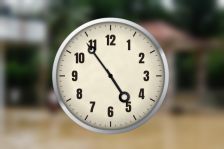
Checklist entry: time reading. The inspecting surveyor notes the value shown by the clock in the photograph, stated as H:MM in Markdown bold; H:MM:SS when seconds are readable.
**4:54**
